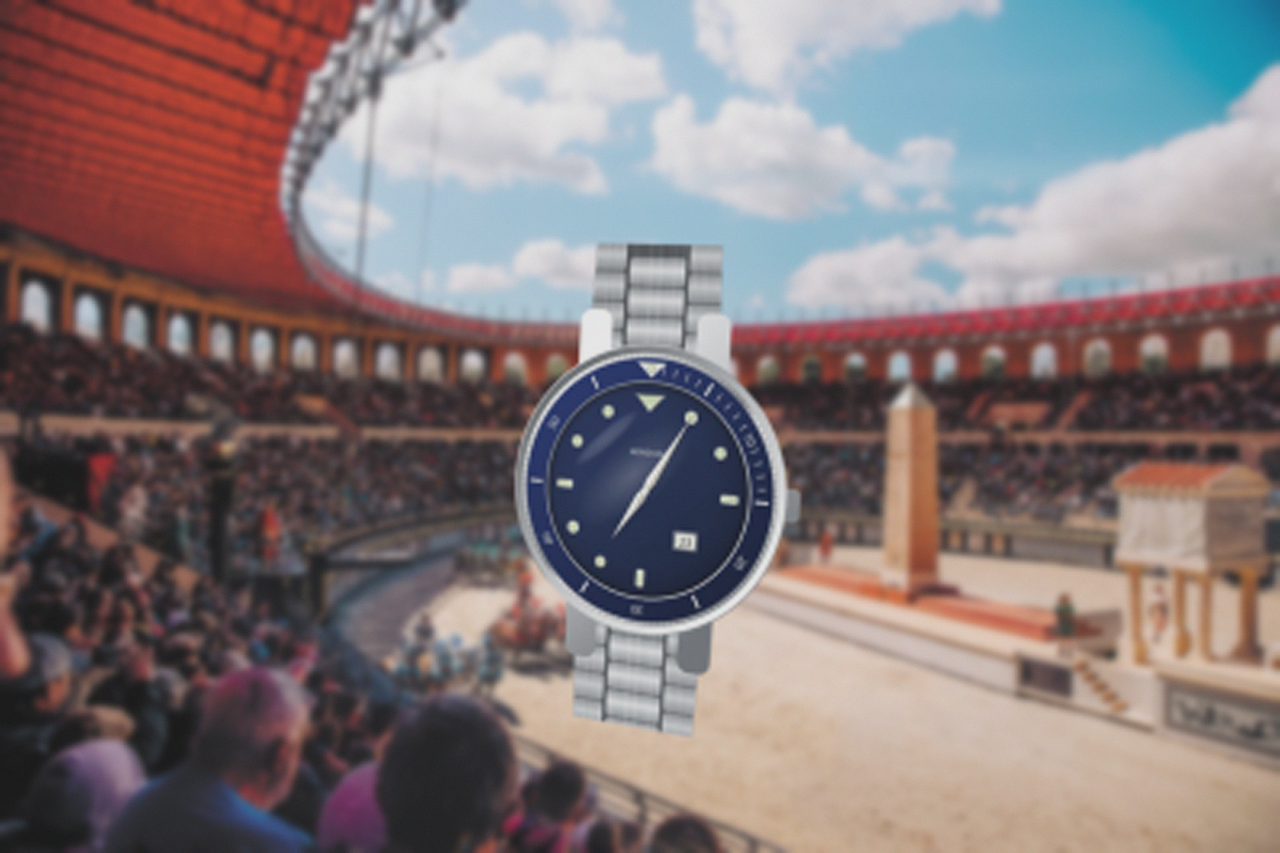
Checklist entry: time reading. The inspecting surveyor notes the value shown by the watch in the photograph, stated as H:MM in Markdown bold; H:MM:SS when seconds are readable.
**7:05**
